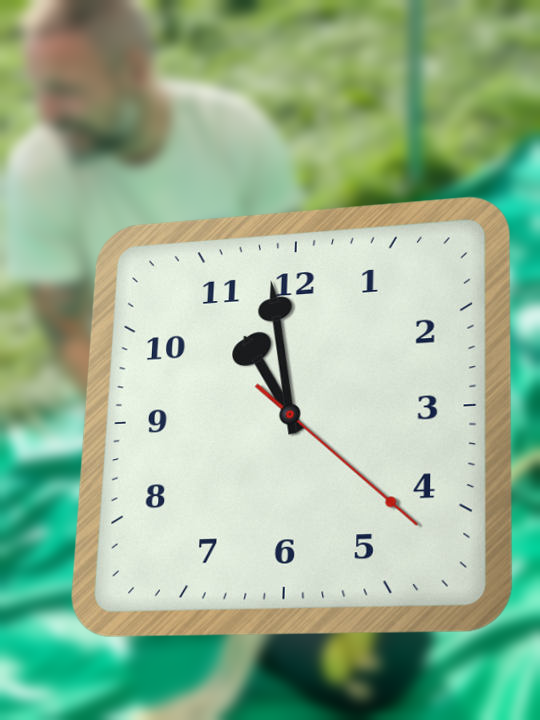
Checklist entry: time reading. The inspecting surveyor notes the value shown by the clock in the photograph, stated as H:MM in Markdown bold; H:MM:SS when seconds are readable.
**10:58:22**
